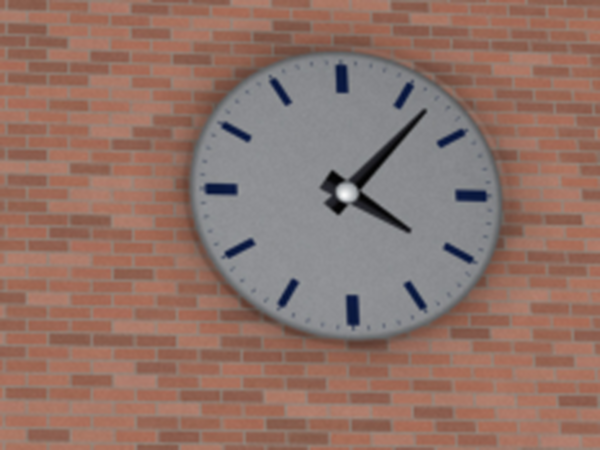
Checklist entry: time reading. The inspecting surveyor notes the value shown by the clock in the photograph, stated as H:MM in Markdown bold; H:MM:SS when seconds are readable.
**4:07**
